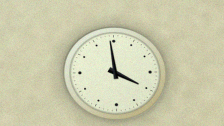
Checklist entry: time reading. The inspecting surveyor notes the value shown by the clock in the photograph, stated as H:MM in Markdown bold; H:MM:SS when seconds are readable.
**3:59**
